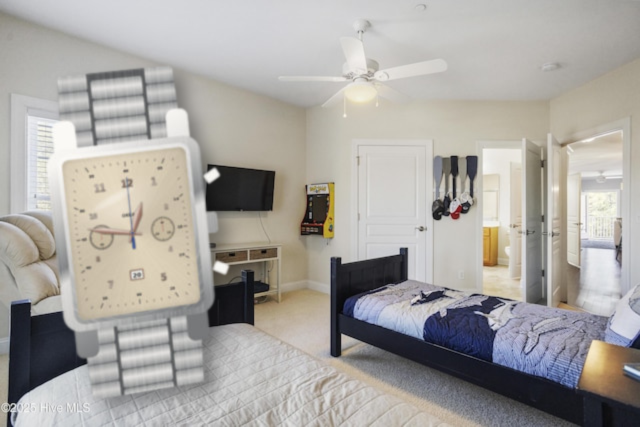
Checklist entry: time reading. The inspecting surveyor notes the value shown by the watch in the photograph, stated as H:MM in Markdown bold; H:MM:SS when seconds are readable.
**12:47**
